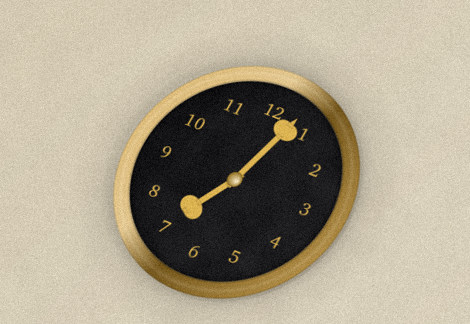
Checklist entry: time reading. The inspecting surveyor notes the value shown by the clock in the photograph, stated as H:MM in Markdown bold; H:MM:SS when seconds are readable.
**7:03**
